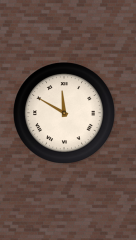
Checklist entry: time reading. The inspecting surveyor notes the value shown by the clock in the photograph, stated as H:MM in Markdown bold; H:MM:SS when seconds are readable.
**11:50**
